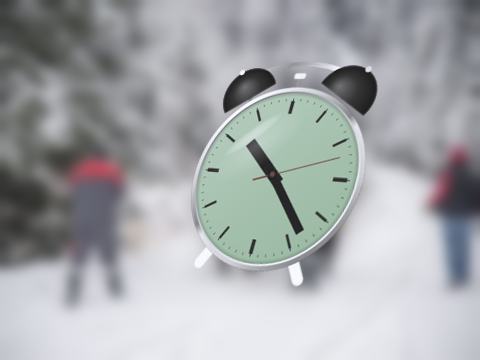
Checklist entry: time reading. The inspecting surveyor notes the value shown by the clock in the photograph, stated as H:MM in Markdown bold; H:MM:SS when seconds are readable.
**10:23:12**
